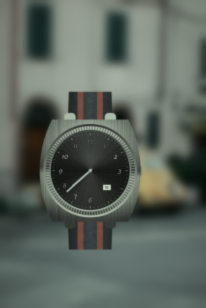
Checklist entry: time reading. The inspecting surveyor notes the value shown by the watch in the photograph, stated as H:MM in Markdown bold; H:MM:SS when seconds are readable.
**7:38**
